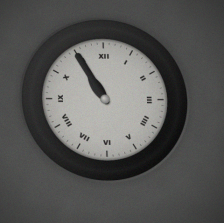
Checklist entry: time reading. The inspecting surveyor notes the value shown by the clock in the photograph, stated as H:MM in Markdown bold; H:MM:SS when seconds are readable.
**10:55**
